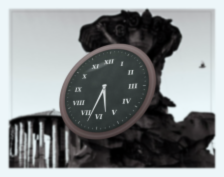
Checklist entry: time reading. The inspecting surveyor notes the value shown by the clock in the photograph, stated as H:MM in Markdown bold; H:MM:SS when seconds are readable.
**5:33**
